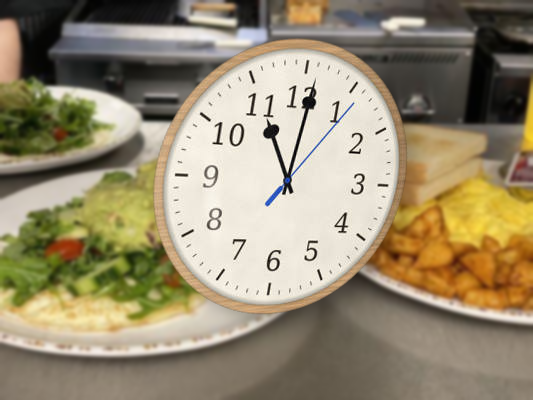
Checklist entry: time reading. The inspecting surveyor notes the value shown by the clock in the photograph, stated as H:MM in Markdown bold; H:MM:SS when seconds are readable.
**11:01:06**
